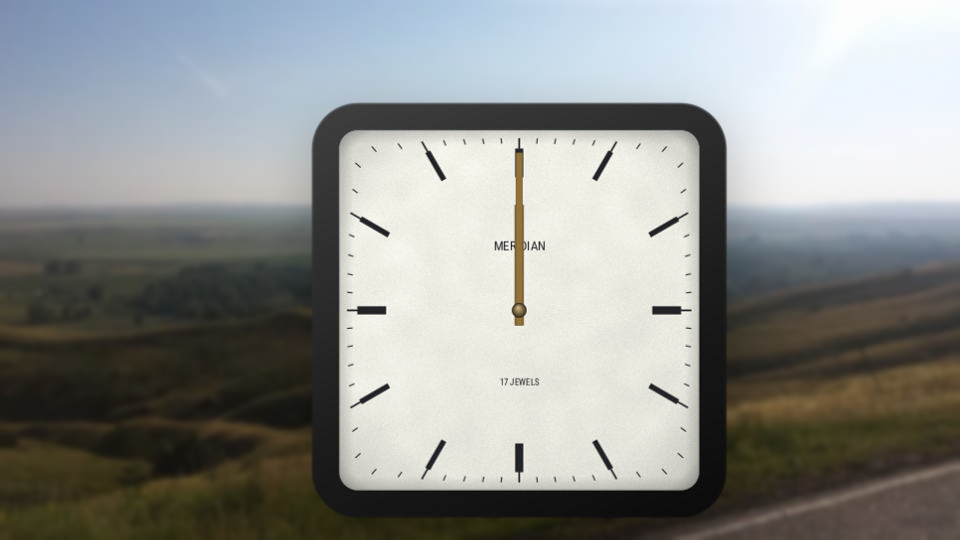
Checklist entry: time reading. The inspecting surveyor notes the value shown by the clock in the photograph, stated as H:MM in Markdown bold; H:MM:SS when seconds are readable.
**12:00**
